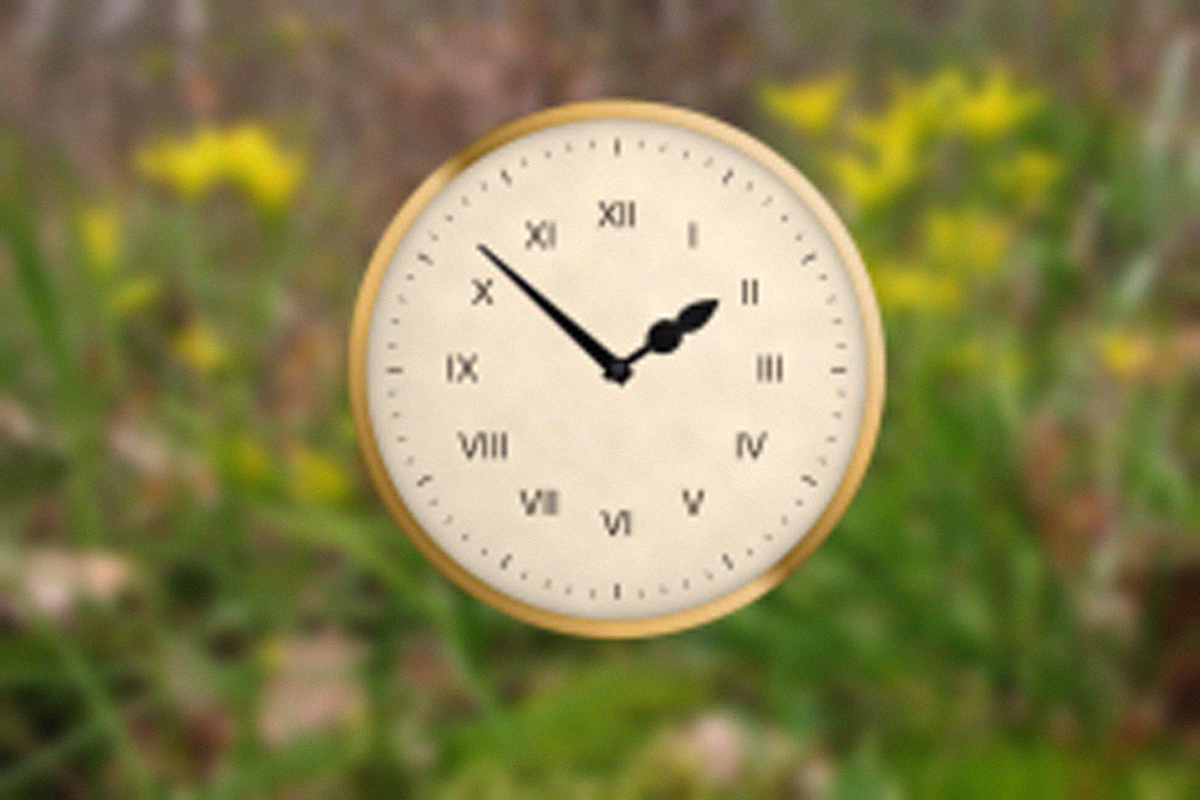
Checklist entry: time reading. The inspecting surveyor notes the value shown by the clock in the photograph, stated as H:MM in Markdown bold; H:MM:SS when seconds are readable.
**1:52**
